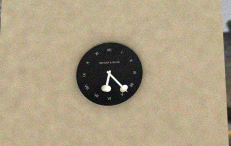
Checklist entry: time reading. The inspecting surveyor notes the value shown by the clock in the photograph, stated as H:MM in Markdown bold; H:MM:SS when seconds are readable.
**6:23**
